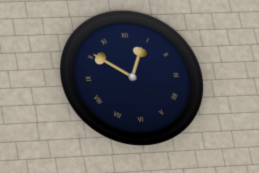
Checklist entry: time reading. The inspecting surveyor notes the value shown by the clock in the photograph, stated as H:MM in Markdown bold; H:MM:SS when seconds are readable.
**12:51**
